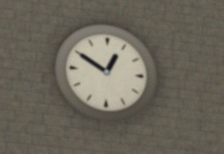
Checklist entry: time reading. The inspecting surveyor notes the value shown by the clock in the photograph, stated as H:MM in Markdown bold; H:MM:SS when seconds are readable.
**12:50**
